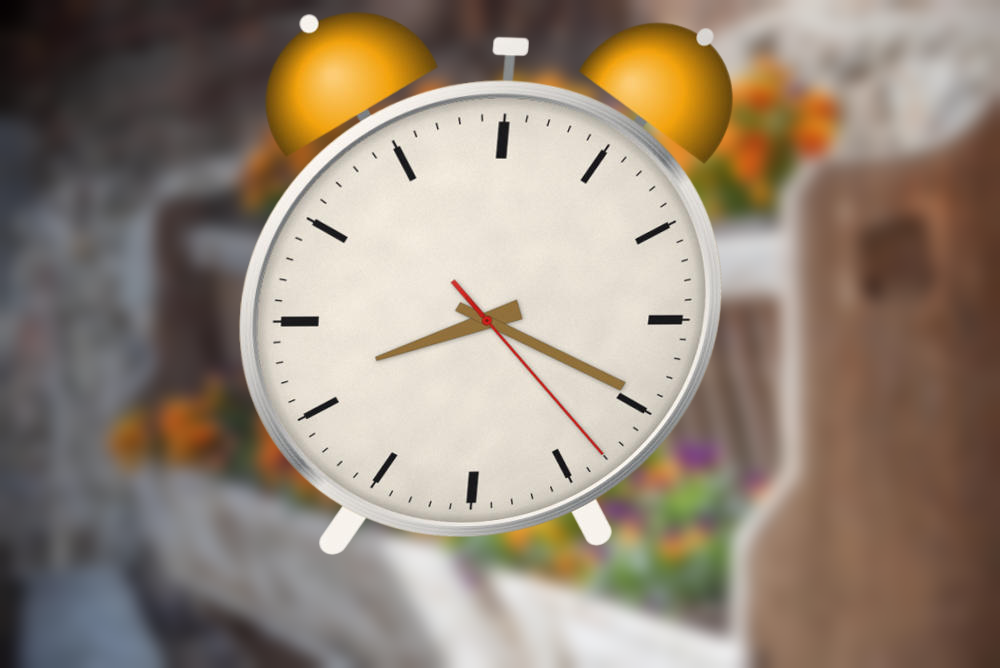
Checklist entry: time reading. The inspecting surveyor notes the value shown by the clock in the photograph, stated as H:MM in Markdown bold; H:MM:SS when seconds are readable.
**8:19:23**
